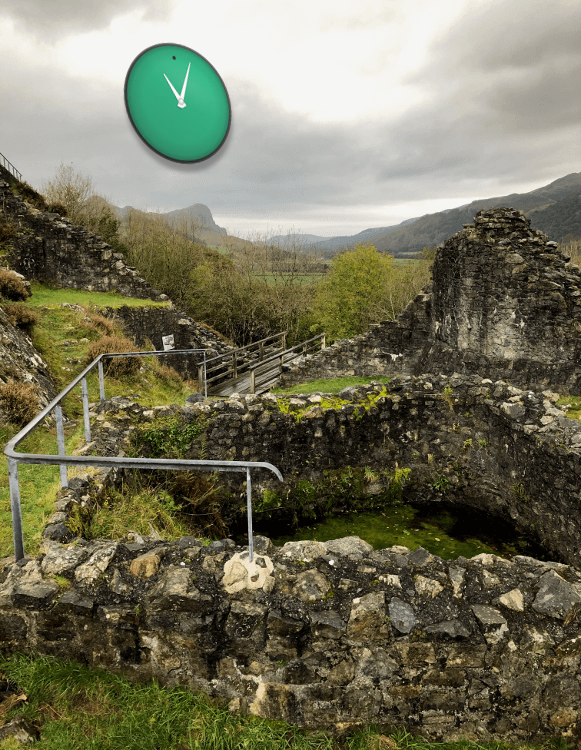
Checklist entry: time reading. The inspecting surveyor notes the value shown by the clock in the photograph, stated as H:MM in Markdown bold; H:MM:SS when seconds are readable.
**11:04**
